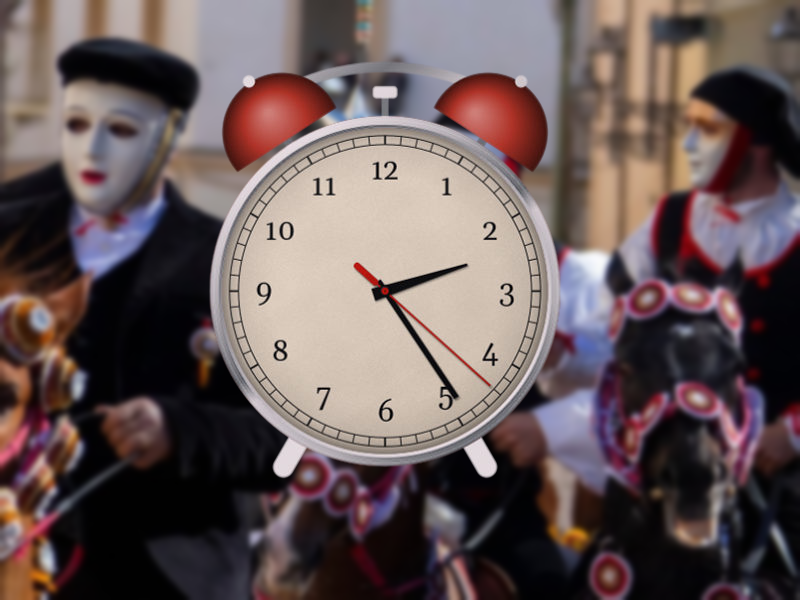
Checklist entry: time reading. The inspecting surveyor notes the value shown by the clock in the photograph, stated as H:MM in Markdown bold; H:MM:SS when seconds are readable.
**2:24:22**
